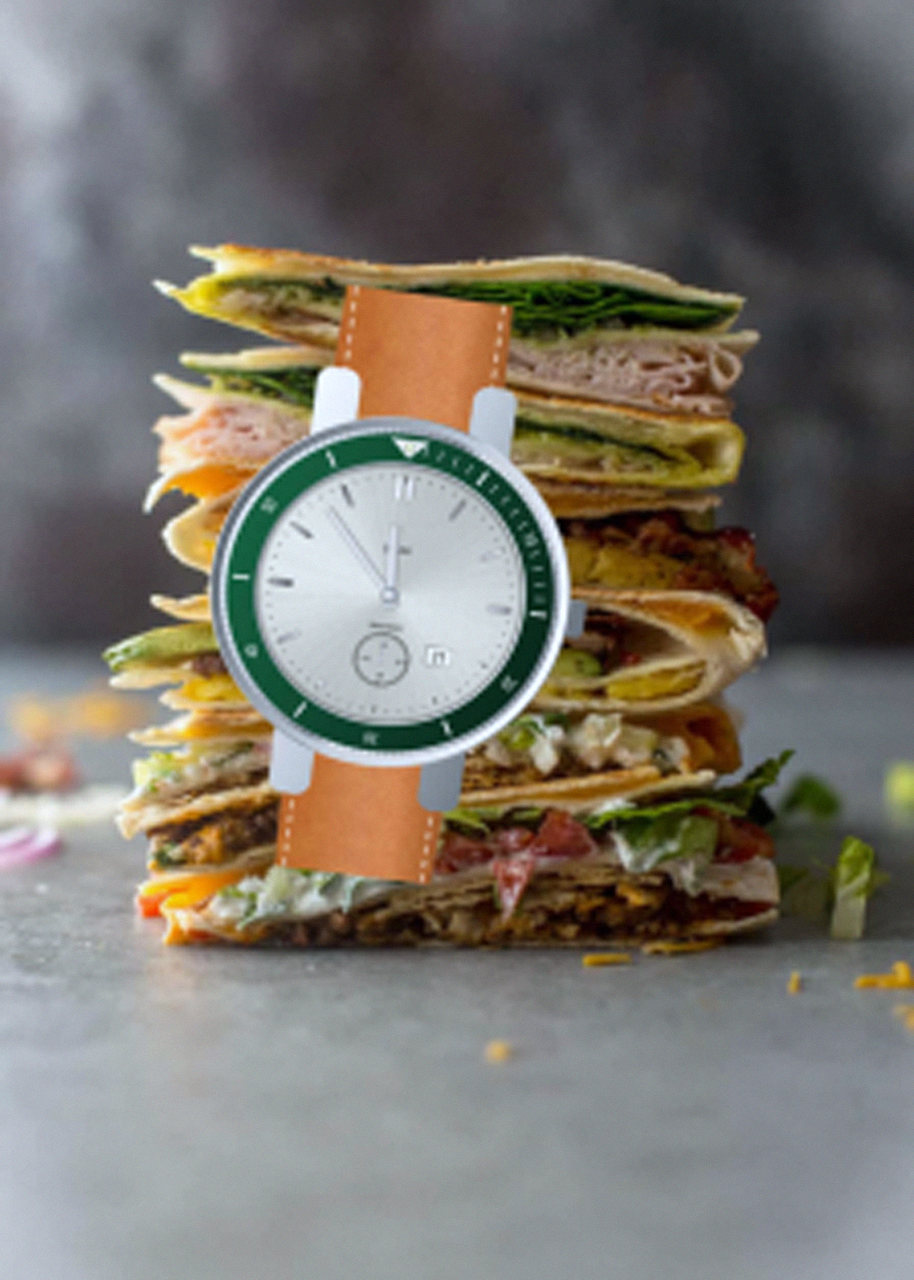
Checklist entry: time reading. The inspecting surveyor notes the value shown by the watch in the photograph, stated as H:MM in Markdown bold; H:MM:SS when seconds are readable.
**11:53**
